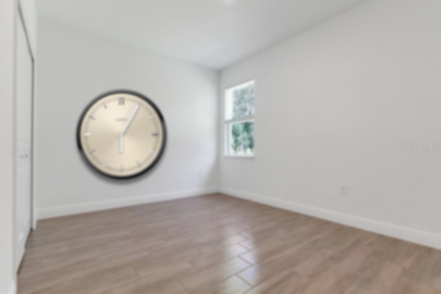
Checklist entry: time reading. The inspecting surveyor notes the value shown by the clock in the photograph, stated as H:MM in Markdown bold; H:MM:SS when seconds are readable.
**6:05**
